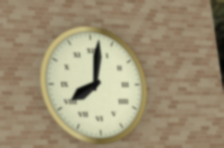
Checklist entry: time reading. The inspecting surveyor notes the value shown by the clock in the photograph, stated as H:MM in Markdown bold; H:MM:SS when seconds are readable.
**8:02**
